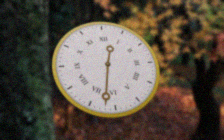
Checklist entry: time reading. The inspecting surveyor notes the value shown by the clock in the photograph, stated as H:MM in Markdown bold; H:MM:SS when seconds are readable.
**12:32**
